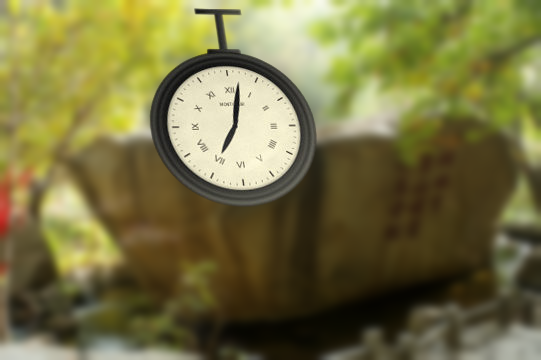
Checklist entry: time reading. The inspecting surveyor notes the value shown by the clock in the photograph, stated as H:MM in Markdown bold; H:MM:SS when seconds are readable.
**7:02**
